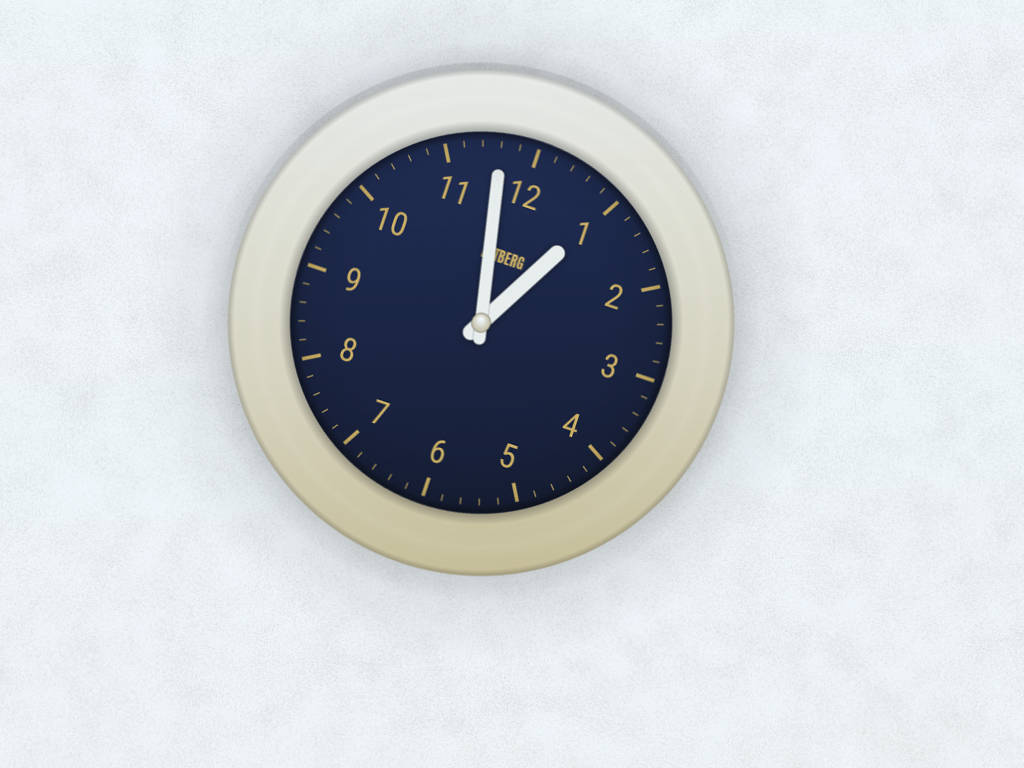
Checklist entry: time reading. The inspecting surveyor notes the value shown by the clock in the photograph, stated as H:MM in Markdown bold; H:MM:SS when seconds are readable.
**12:58**
